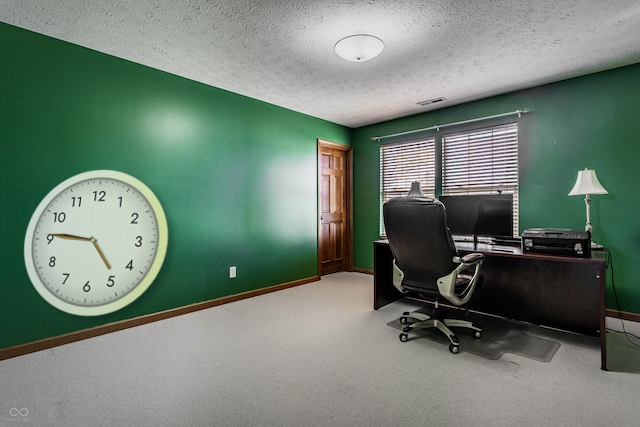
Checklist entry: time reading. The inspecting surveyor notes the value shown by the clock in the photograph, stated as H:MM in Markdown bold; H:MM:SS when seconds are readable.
**4:46**
